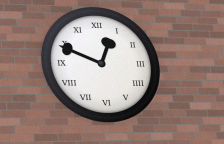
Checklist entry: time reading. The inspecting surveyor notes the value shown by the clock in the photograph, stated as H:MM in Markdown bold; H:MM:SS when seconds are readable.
**12:49**
